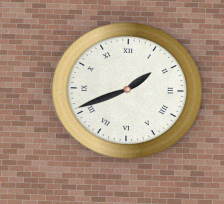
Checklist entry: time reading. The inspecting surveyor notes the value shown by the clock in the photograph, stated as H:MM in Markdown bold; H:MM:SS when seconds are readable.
**1:41**
